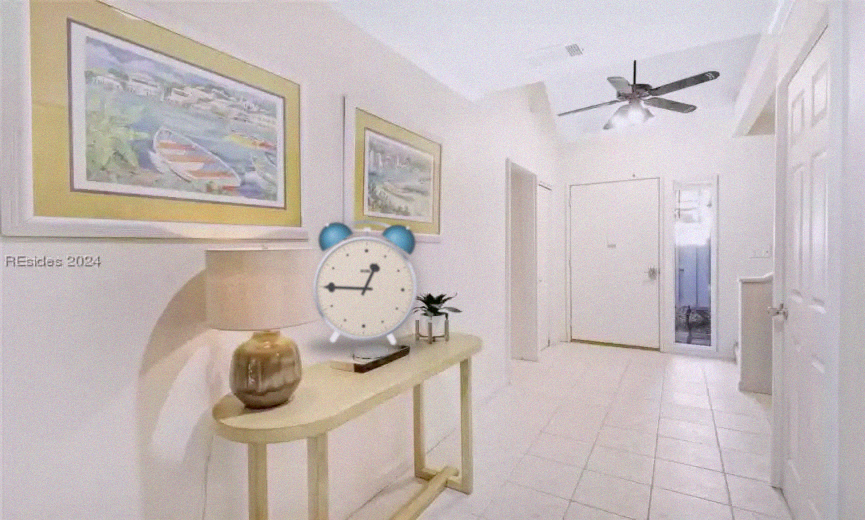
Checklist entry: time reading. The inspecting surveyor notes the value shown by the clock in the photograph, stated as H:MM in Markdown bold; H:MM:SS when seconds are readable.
**12:45**
